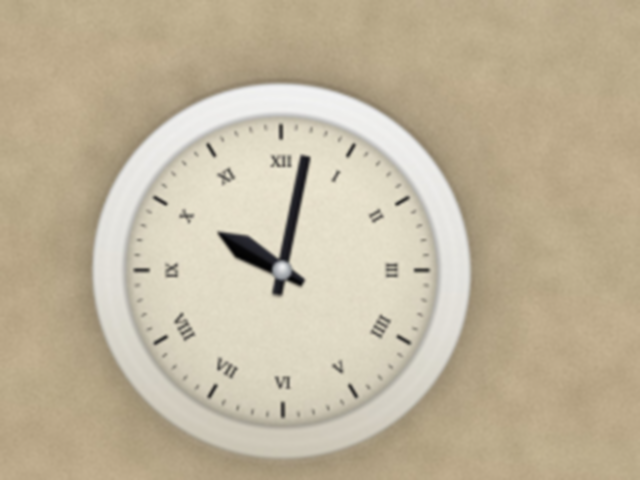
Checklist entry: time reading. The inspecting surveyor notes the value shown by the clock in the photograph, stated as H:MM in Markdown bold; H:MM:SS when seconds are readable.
**10:02**
